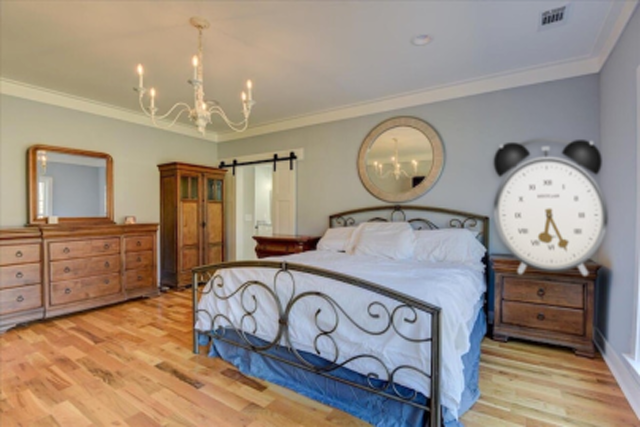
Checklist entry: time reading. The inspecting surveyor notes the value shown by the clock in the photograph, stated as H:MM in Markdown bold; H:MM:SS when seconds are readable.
**6:26**
